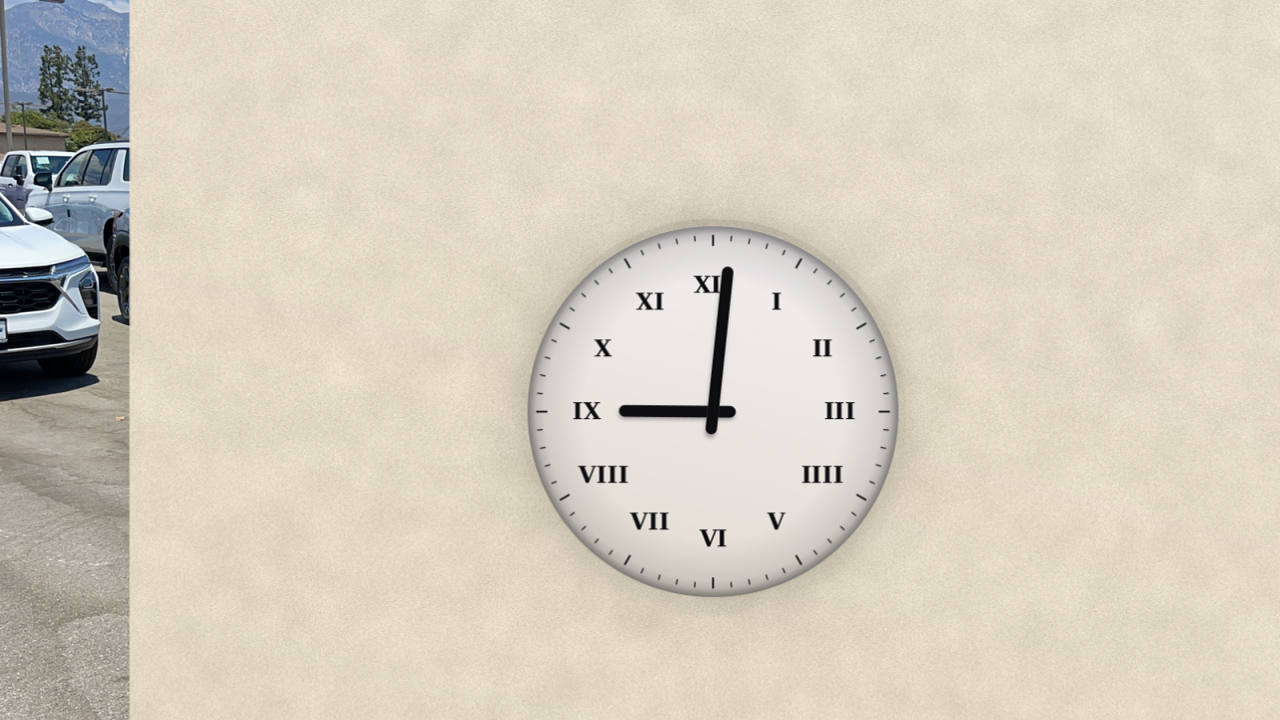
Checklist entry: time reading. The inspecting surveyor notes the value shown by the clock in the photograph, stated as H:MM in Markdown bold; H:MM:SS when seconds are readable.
**9:01**
